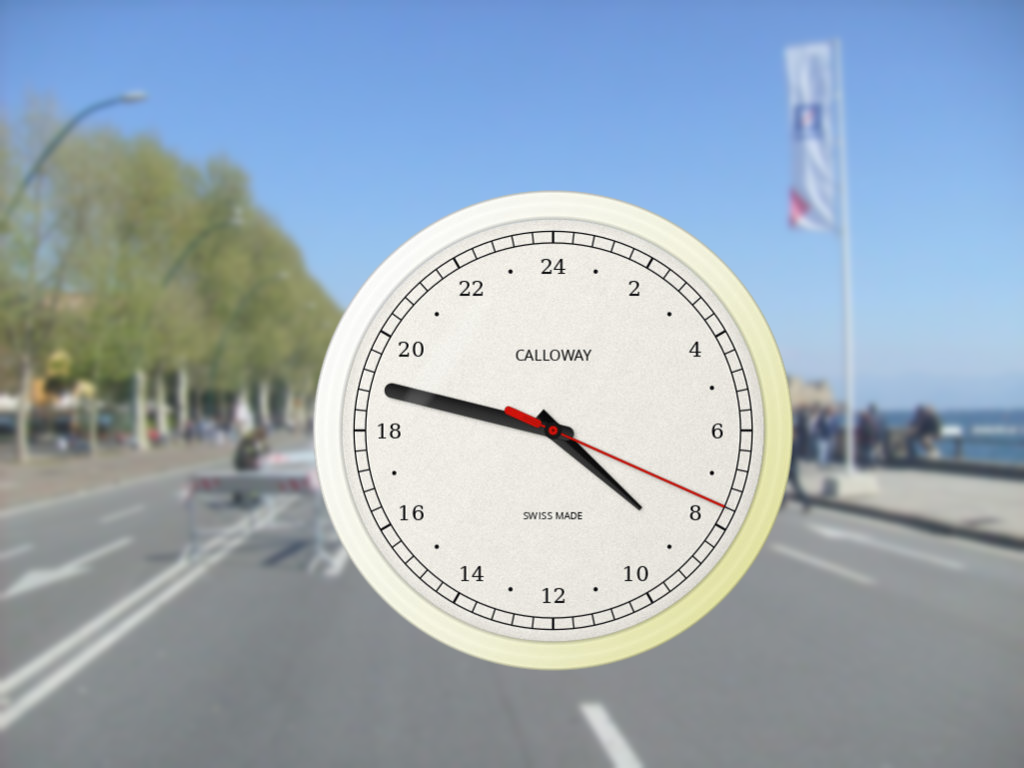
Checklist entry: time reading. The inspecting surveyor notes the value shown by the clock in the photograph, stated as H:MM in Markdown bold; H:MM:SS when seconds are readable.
**8:47:19**
